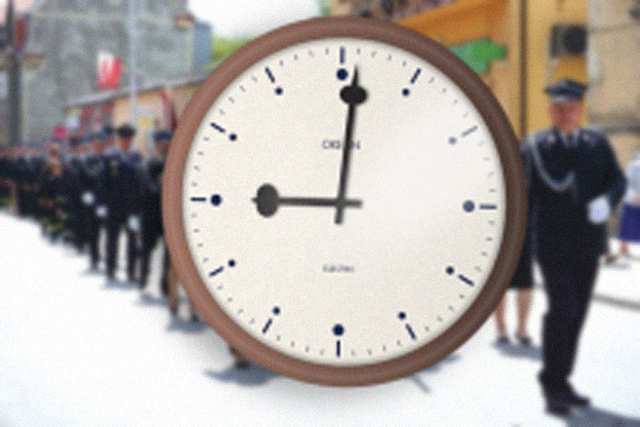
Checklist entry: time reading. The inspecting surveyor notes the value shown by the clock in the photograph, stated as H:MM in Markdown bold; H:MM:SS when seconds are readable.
**9:01**
